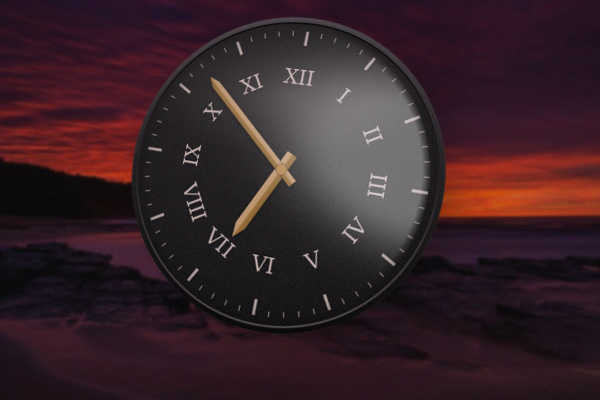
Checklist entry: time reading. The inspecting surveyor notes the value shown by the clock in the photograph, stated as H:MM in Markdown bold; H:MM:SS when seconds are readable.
**6:52**
